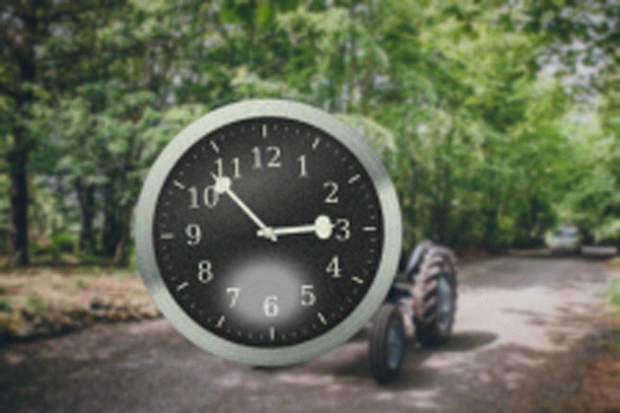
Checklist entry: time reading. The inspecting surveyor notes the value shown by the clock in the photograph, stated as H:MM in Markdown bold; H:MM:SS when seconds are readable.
**2:53**
